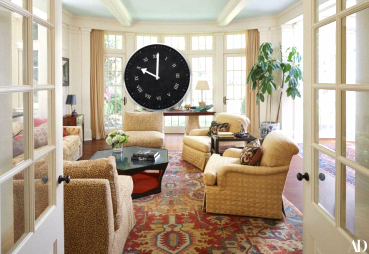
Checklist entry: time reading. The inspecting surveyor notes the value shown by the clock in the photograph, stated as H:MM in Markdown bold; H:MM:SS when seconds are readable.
**10:01**
